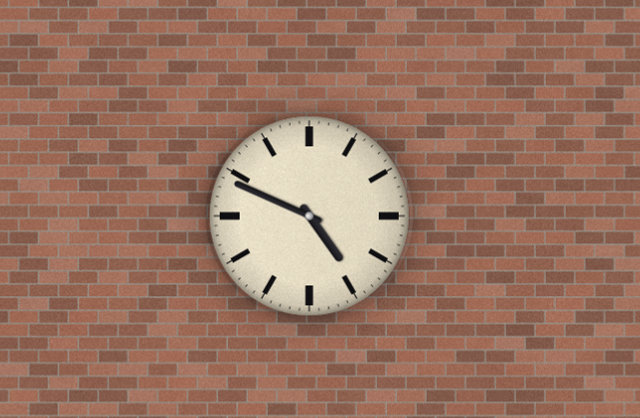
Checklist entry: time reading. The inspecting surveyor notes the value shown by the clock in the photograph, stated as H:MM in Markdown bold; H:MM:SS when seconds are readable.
**4:49**
